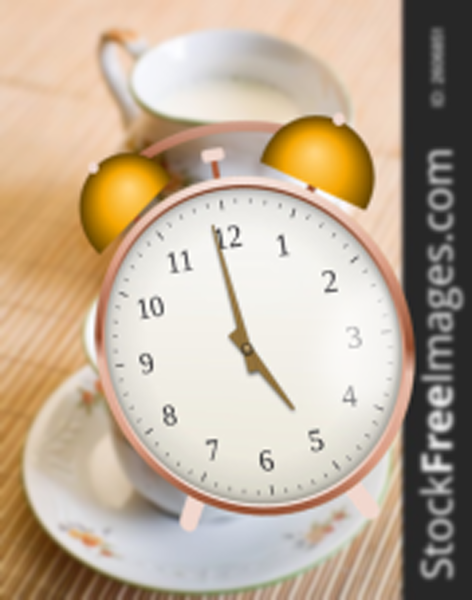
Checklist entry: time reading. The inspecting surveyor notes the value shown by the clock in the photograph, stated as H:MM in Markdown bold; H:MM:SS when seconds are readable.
**4:59**
